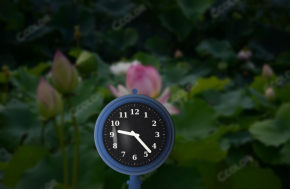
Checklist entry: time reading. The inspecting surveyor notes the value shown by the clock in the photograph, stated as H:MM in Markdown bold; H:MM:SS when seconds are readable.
**9:23**
